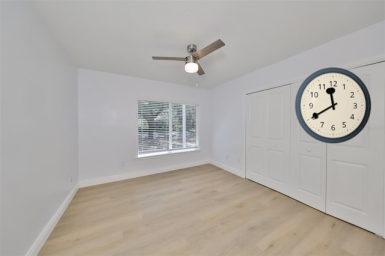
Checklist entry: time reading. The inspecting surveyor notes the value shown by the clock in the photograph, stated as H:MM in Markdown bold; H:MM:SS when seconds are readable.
**11:40**
